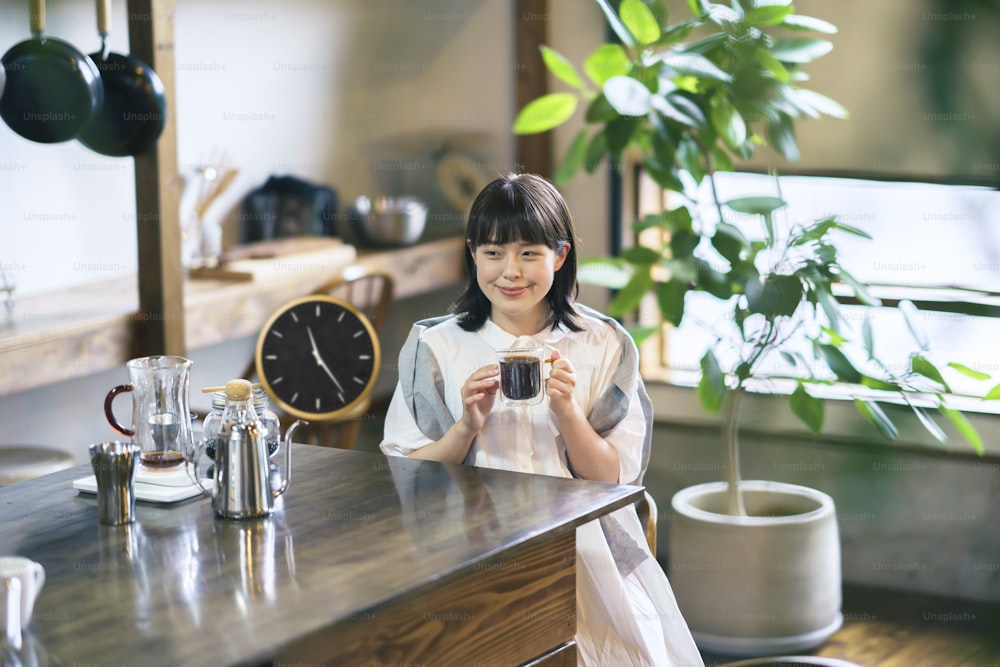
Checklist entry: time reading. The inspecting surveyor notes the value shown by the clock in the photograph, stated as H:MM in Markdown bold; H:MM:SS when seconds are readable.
**11:24**
